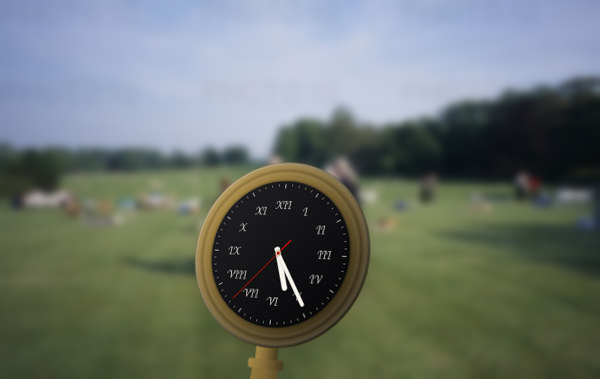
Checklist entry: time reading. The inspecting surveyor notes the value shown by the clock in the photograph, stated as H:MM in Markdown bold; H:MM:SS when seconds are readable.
**5:24:37**
